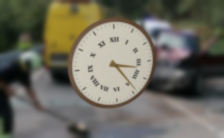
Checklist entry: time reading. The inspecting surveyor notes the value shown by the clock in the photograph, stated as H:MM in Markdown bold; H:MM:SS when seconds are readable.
**3:24**
